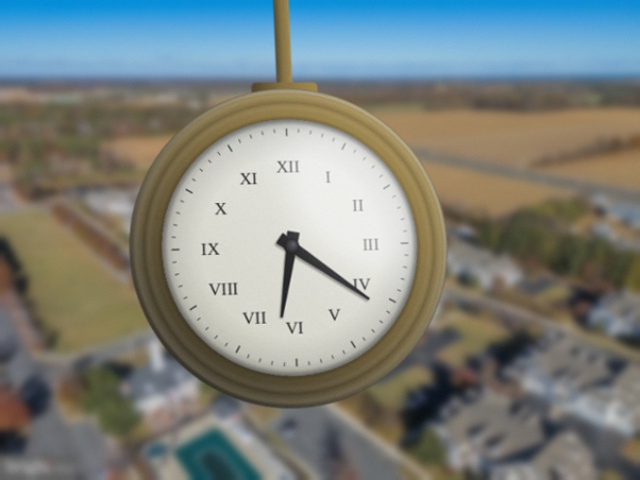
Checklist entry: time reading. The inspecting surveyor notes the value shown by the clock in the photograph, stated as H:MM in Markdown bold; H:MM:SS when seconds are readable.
**6:21**
